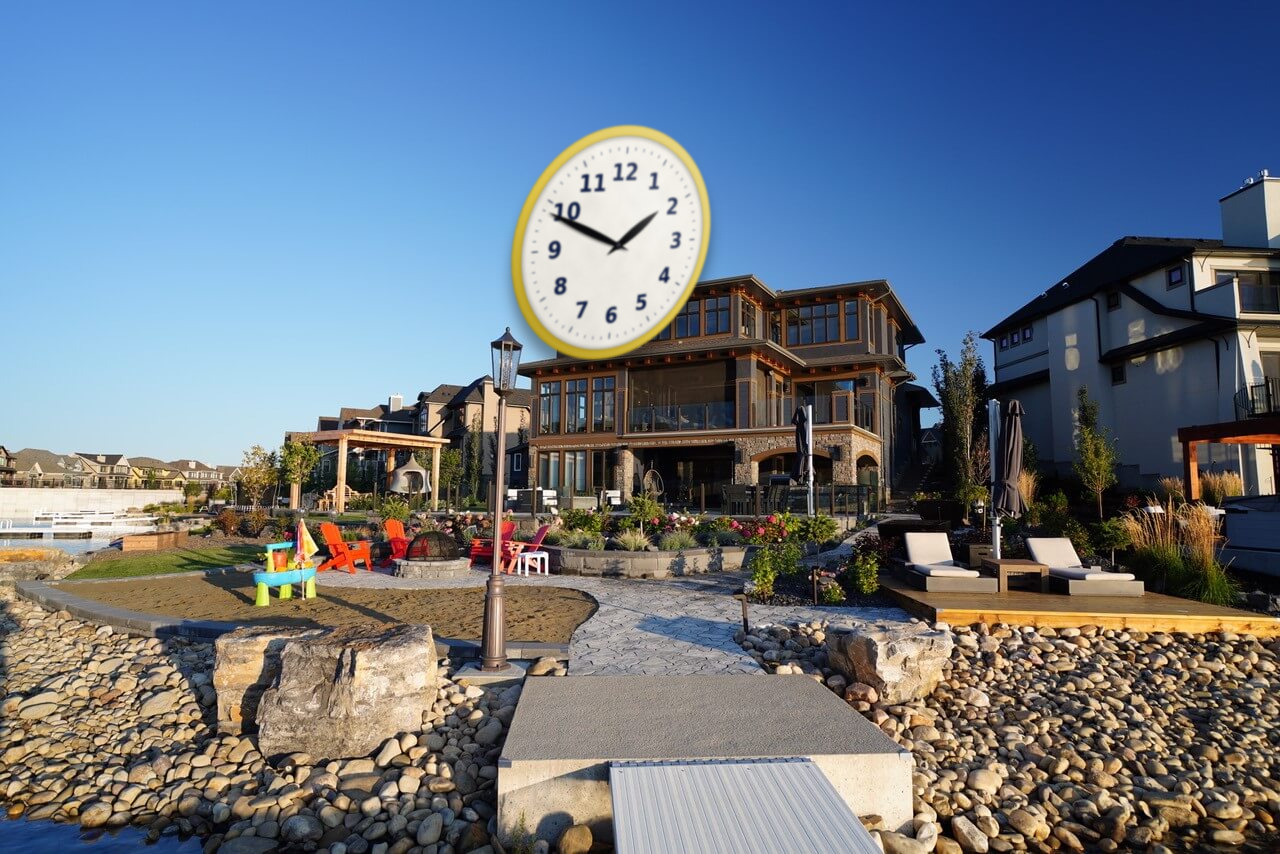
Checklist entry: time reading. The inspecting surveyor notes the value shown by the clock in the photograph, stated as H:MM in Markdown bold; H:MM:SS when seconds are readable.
**1:49**
